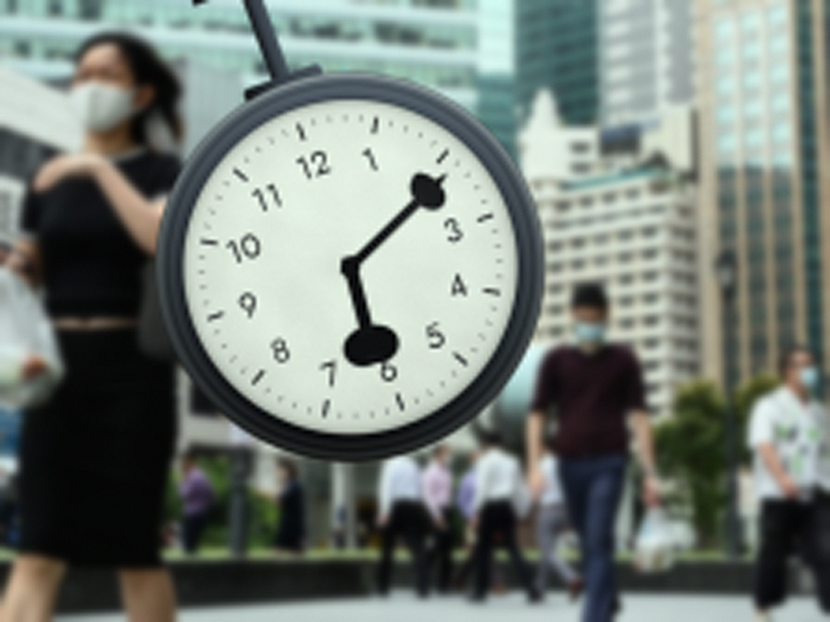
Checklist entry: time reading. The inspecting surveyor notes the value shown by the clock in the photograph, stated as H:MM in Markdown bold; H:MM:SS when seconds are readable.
**6:11**
